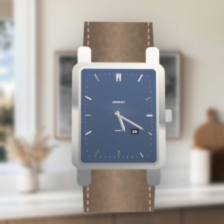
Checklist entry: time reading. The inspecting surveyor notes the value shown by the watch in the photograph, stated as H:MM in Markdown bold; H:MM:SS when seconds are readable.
**5:20**
